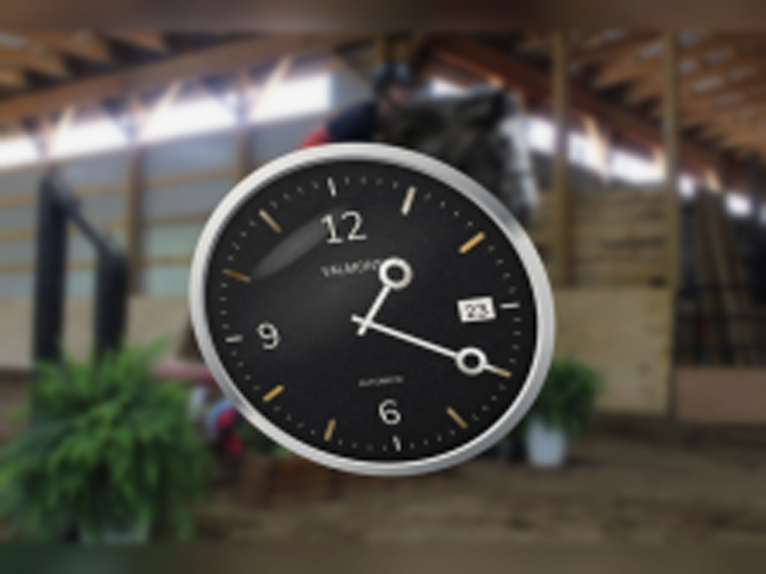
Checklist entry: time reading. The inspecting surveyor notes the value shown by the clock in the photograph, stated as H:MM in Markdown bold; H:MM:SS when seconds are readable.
**1:20**
